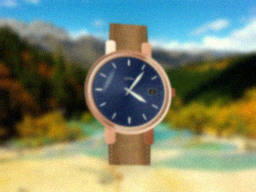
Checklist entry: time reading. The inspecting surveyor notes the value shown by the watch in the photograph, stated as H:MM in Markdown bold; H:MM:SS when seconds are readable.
**4:06**
